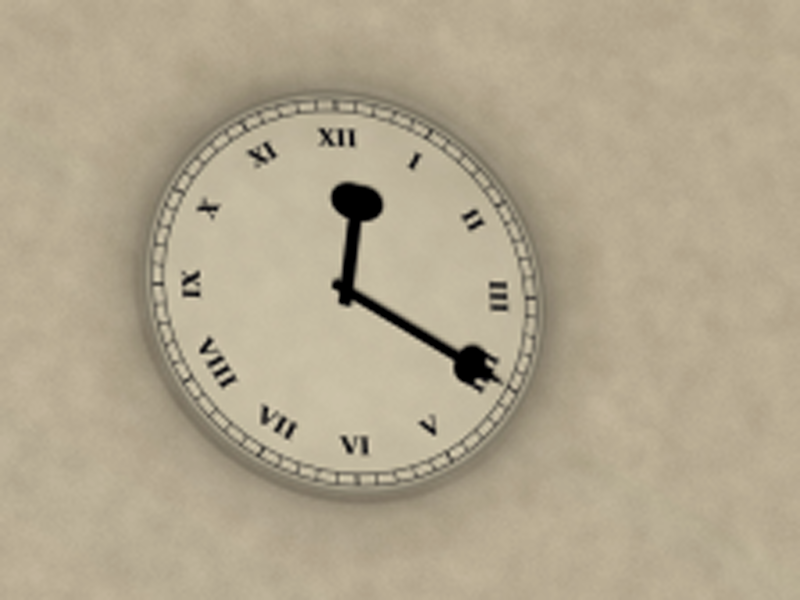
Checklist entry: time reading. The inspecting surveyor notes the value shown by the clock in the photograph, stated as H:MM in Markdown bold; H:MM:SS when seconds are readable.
**12:20**
